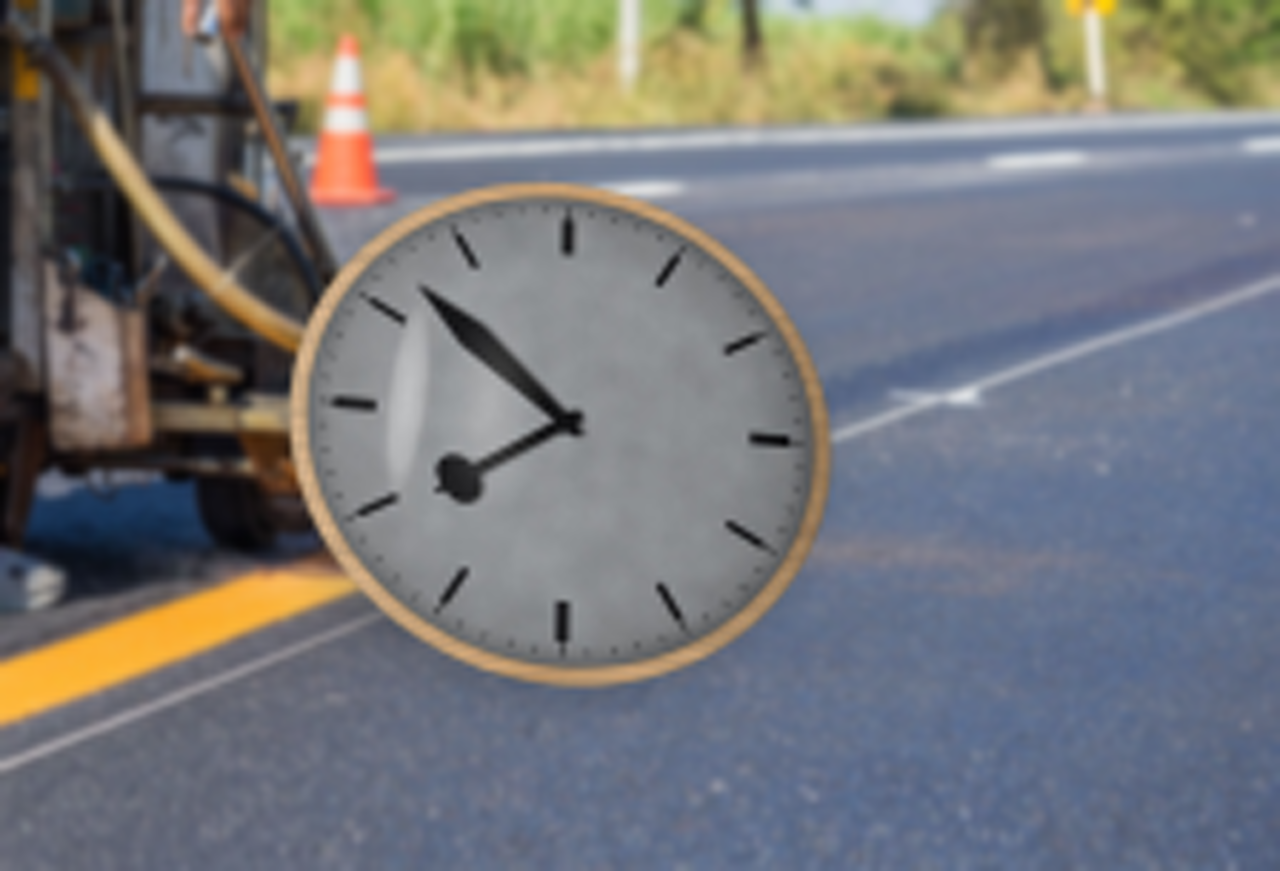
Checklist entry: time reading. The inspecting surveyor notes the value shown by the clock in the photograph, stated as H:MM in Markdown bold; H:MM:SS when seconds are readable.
**7:52**
